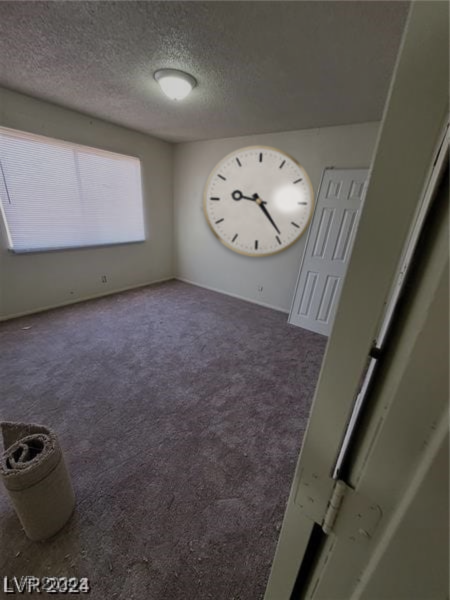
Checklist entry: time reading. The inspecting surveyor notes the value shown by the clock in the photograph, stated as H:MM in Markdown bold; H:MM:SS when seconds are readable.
**9:24**
